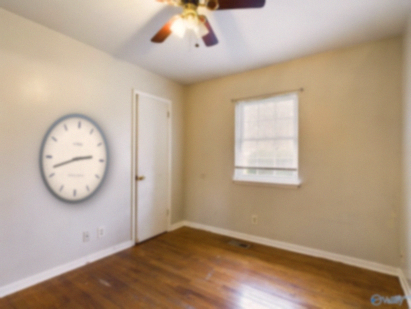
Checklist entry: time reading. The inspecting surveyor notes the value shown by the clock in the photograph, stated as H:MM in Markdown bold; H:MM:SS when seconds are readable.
**2:42**
